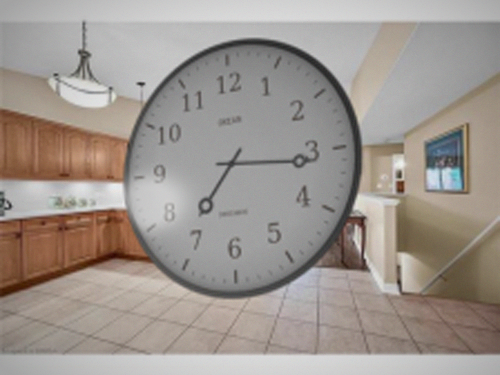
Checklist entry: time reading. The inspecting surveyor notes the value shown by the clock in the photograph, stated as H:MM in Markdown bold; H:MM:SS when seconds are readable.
**7:16**
